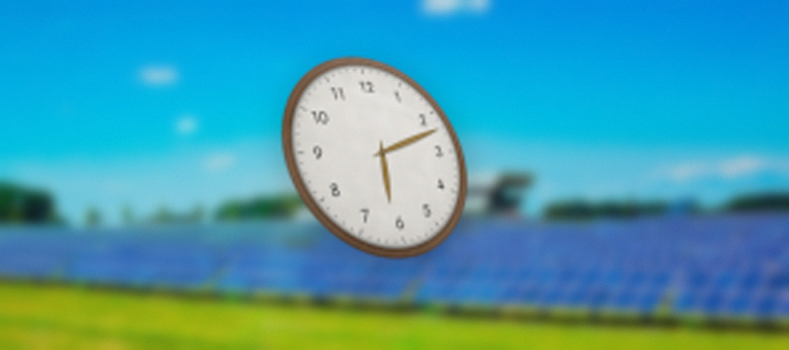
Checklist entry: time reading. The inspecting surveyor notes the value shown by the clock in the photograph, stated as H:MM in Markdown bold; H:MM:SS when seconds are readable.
**6:12**
